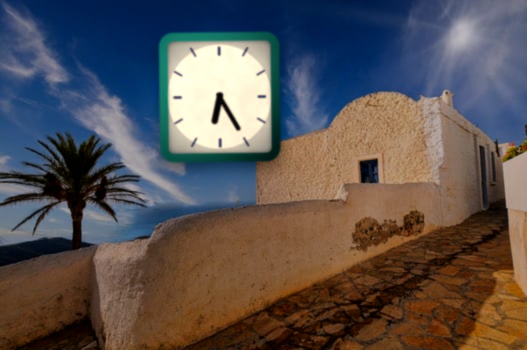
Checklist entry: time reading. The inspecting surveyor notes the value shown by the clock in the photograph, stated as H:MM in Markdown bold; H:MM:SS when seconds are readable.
**6:25**
